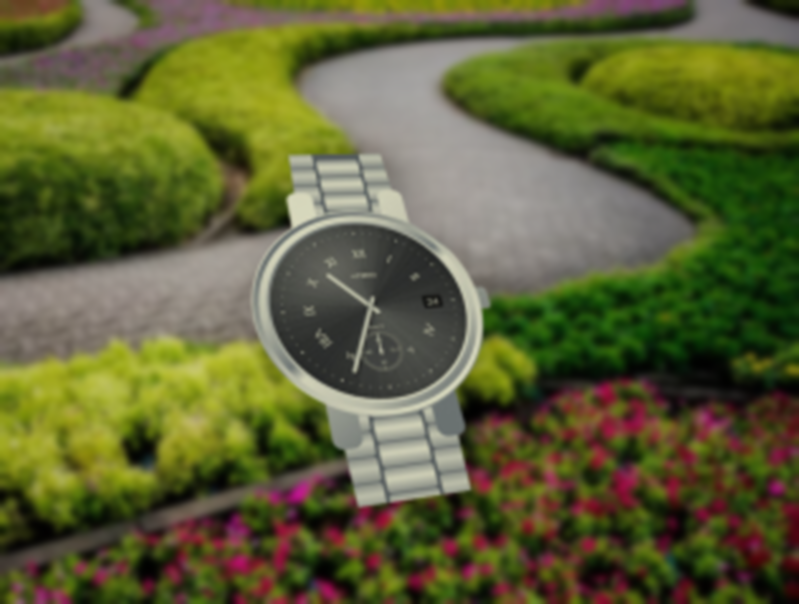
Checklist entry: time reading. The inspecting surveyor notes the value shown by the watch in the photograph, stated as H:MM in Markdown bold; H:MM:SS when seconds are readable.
**10:34**
